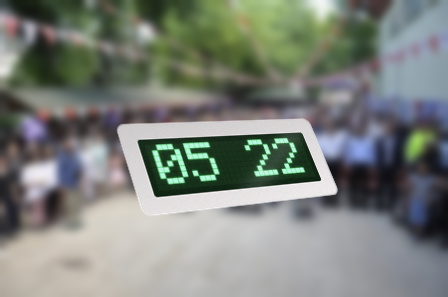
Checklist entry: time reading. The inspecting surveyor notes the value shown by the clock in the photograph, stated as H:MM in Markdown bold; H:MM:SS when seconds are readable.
**5:22**
